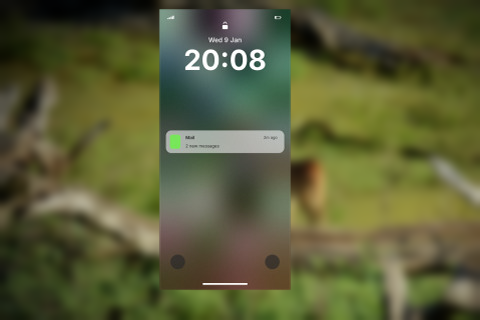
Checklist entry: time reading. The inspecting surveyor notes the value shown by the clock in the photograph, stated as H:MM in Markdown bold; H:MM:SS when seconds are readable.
**20:08**
